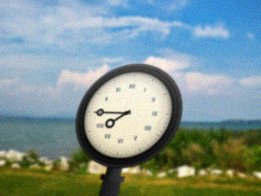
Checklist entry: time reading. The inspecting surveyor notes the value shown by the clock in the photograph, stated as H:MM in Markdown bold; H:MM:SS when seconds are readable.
**7:45**
